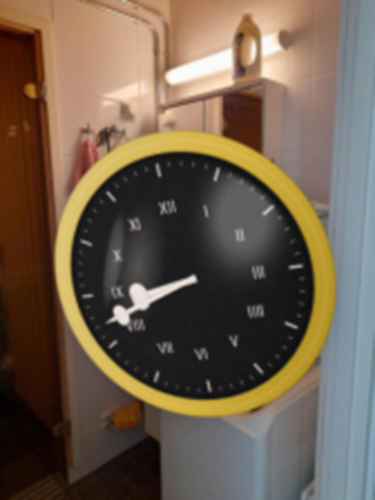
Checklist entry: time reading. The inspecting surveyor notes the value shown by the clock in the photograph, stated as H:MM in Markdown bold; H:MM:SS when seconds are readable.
**8:42**
